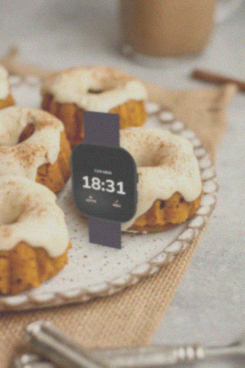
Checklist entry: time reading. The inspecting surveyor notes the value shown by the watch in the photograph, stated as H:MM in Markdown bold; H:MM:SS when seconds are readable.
**18:31**
